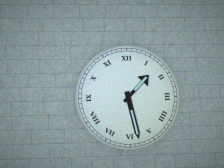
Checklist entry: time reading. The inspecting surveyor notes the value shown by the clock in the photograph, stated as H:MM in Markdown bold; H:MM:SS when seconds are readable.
**1:28**
